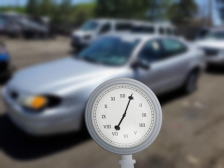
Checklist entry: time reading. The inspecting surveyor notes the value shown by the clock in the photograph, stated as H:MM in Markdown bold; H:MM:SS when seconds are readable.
**7:04**
